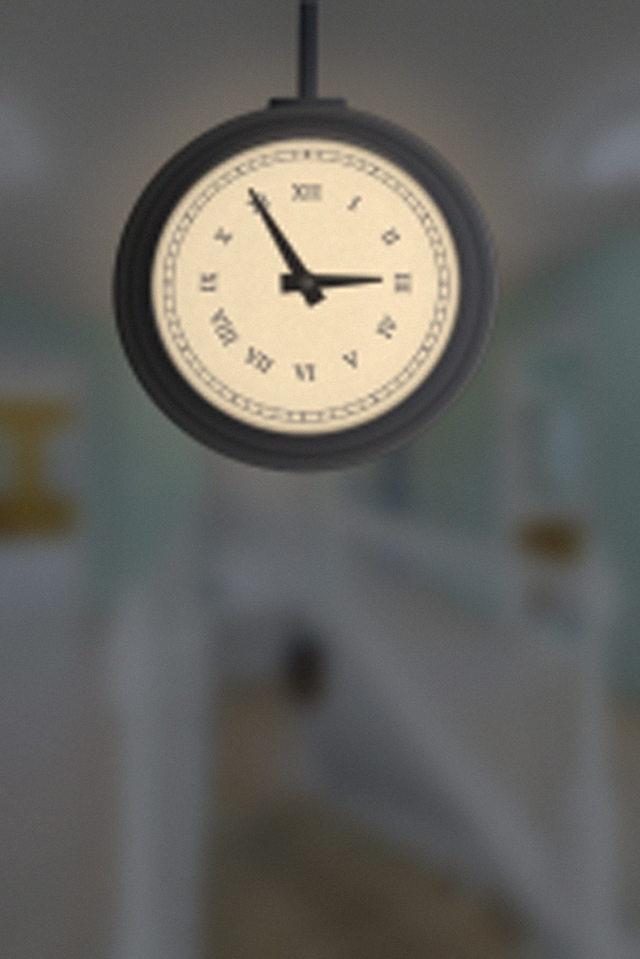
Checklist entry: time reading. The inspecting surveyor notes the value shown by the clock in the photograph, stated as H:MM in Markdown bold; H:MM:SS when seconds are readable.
**2:55**
